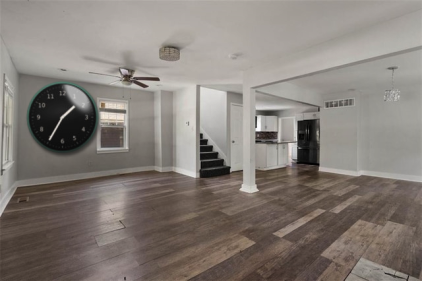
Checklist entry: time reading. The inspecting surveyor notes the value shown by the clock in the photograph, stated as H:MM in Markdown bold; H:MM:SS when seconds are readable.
**1:35**
